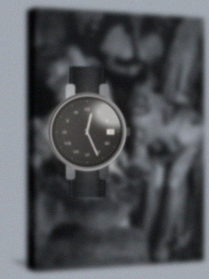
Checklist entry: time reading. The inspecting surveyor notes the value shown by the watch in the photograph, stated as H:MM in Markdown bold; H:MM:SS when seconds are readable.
**12:26**
